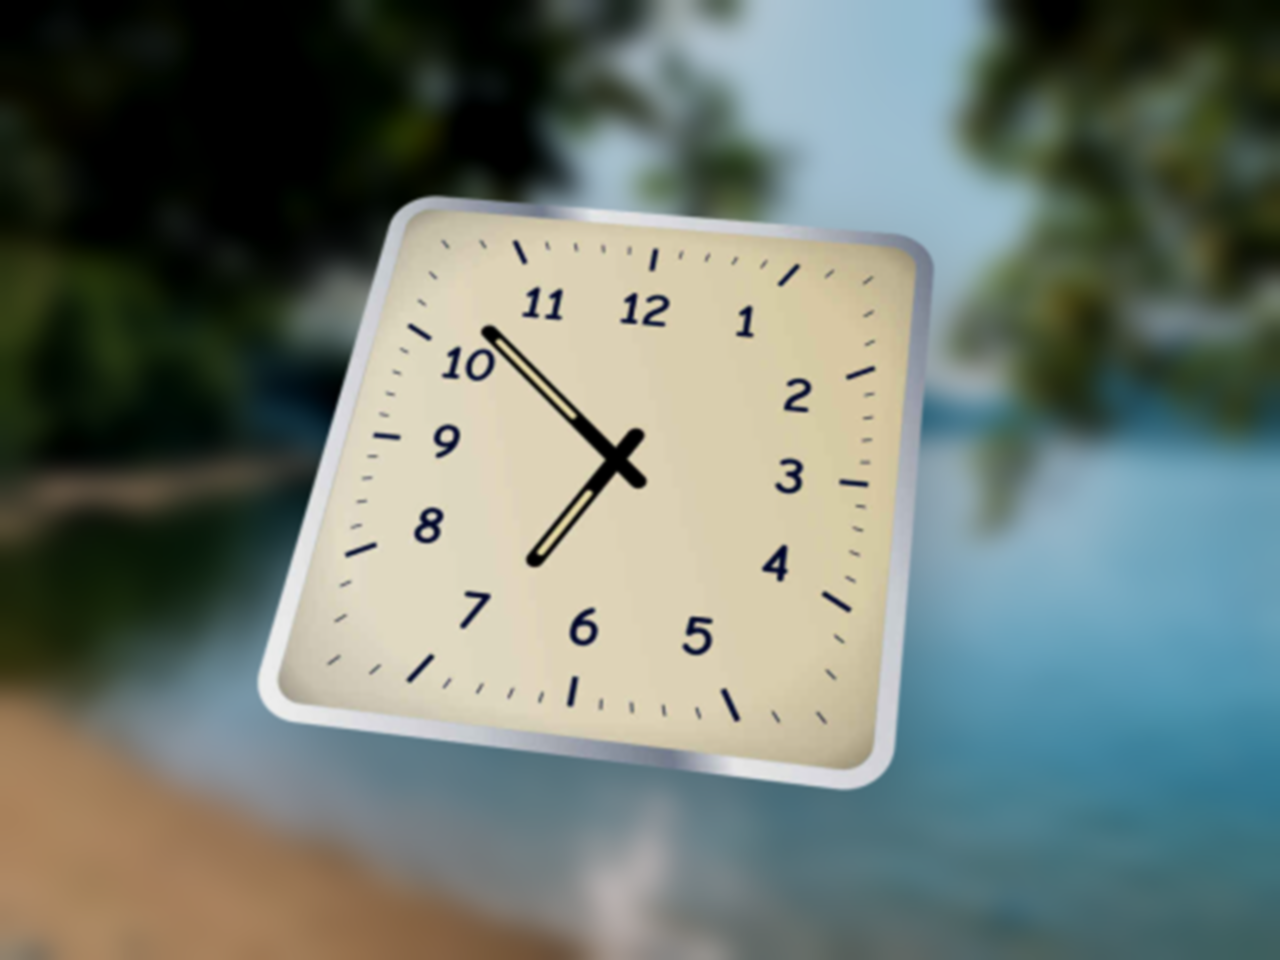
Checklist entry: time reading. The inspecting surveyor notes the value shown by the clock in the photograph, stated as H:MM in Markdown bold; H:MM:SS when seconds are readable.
**6:52**
